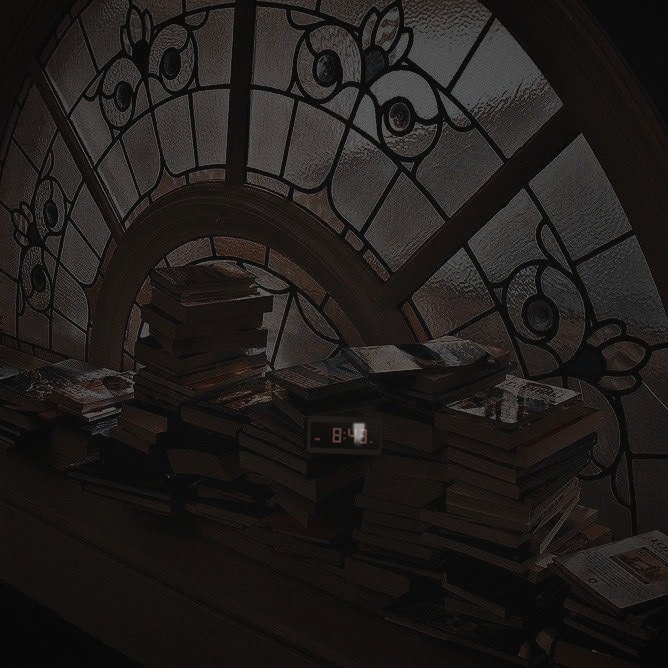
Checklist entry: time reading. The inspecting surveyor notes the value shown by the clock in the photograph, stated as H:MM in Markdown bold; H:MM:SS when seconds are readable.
**8:43**
